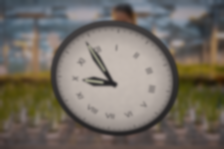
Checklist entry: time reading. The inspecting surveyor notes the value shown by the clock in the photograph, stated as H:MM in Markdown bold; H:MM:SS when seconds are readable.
**9:59**
